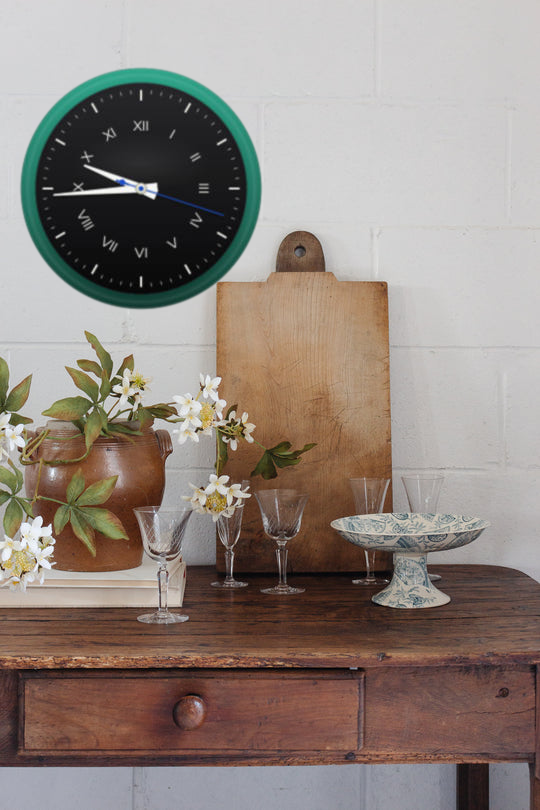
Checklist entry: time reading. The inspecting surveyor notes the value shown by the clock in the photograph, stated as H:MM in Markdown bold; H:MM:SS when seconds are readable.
**9:44:18**
